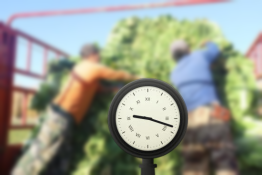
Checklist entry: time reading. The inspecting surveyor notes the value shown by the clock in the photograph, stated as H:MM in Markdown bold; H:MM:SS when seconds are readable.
**9:18**
